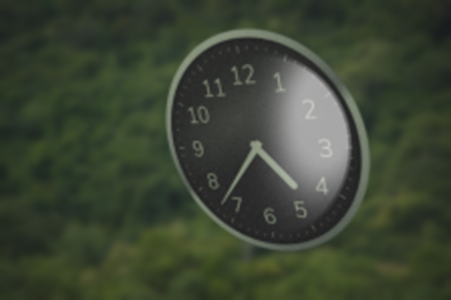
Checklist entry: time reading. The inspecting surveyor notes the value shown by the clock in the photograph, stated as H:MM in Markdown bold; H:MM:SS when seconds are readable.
**4:37**
